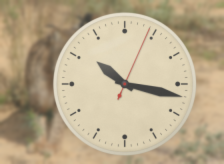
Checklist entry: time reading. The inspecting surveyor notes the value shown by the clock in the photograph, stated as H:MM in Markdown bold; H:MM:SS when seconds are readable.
**10:17:04**
